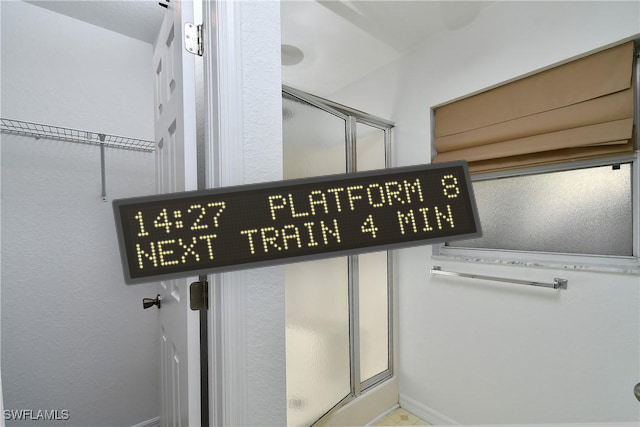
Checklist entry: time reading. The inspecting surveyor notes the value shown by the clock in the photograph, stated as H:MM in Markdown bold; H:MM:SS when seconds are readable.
**14:27**
